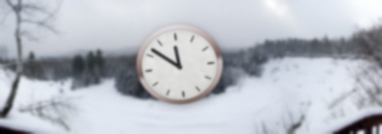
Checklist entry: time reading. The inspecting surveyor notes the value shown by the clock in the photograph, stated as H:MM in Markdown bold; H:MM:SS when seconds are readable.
**11:52**
